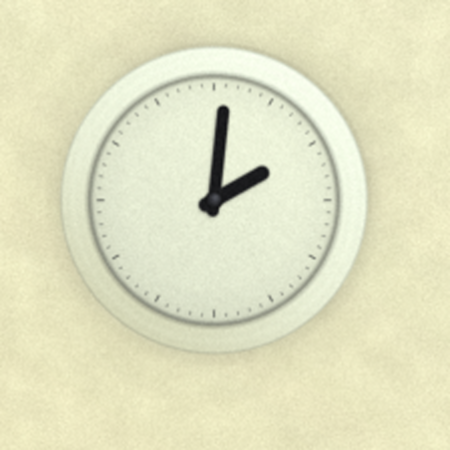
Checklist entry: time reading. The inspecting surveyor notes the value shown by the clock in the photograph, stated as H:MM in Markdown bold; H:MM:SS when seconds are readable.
**2:01**
